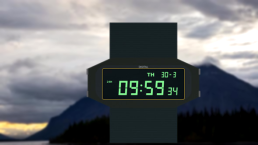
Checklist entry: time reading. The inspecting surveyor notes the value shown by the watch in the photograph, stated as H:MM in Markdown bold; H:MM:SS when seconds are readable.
**9:59:34**
